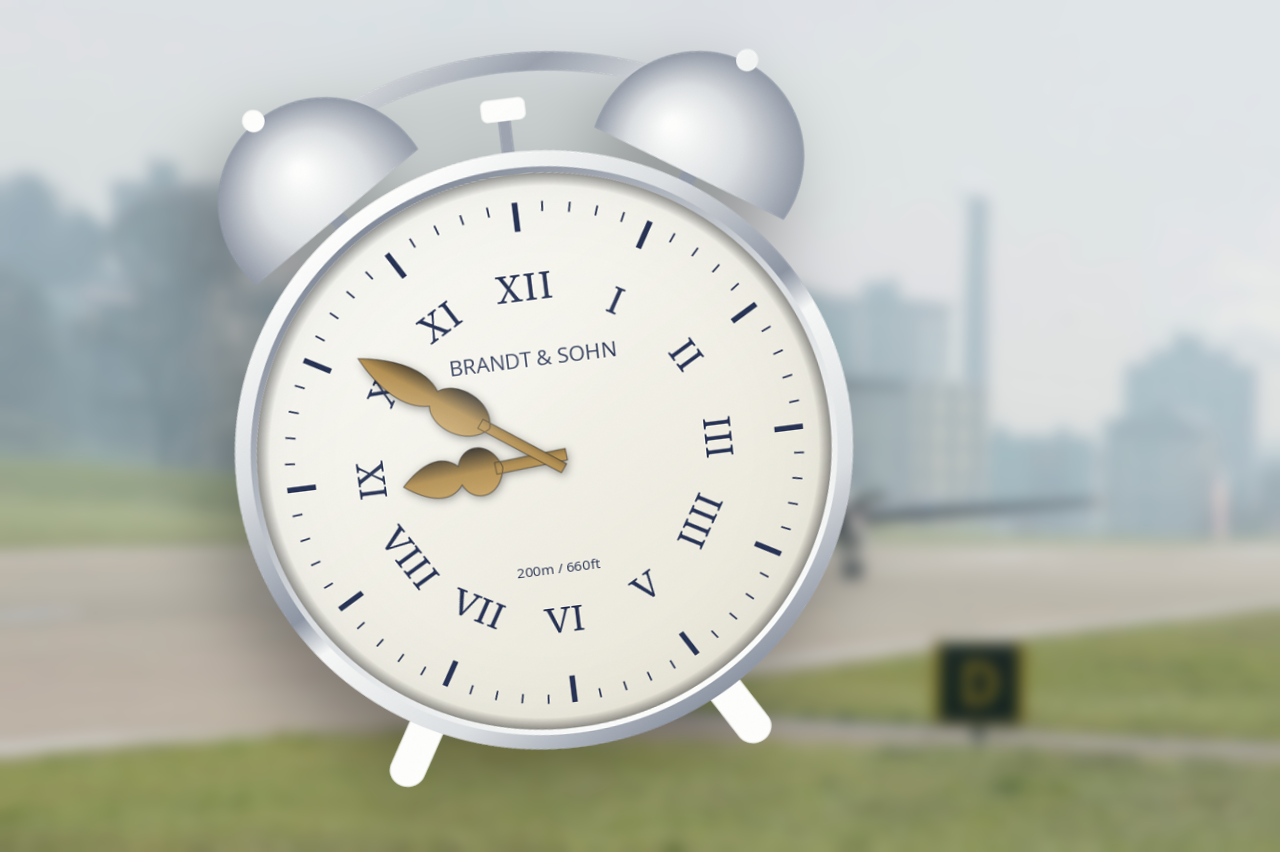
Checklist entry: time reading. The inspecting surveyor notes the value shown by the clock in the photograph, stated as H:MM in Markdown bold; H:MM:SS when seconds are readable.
**8:51**
